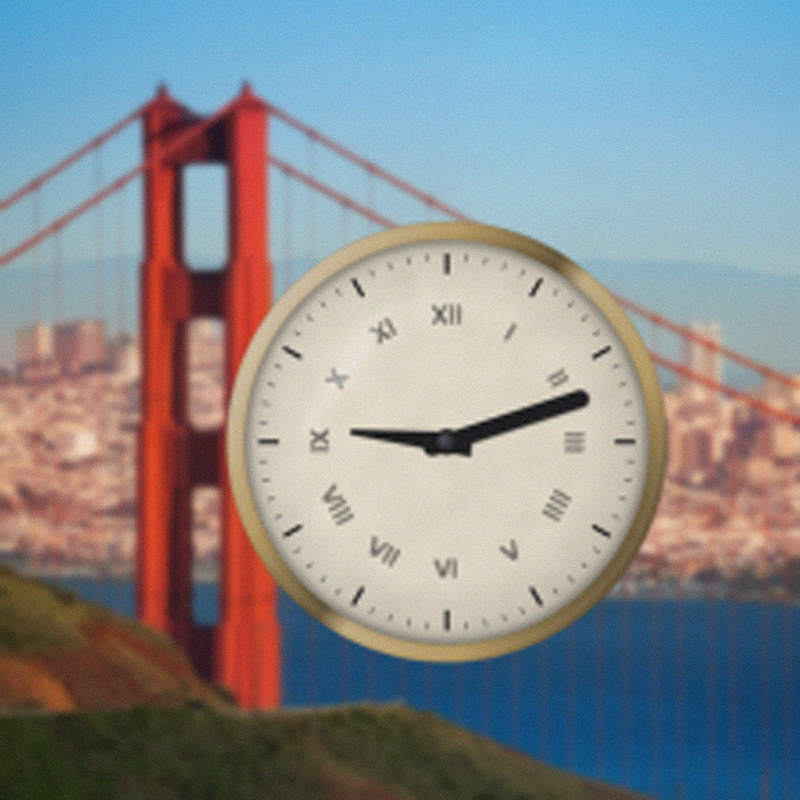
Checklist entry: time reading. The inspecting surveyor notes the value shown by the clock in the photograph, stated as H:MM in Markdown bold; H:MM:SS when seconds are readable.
**9:12**
